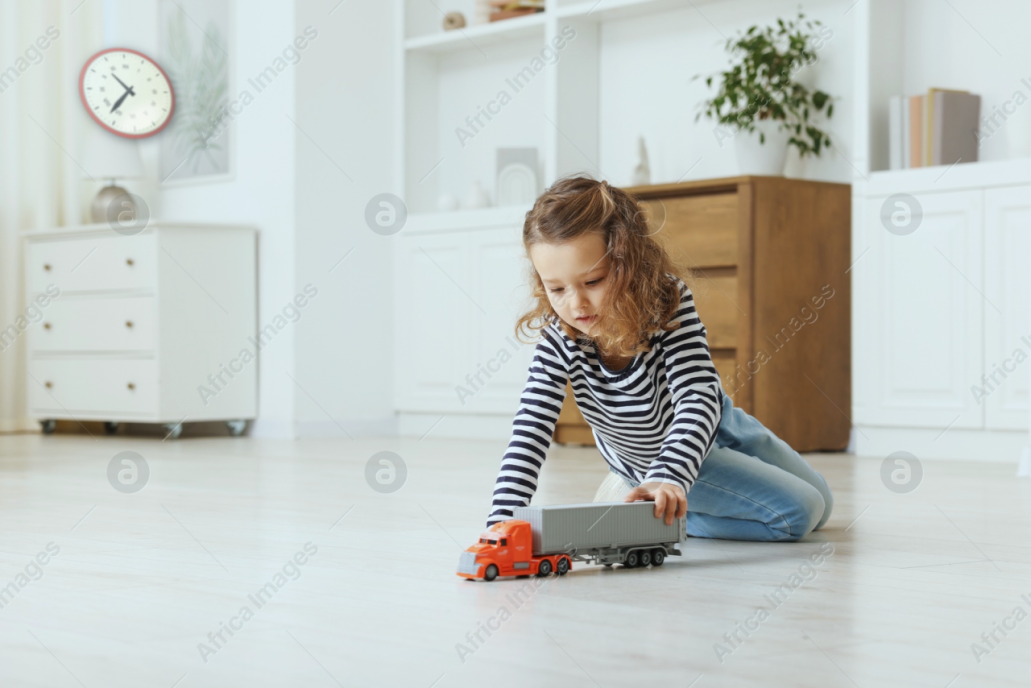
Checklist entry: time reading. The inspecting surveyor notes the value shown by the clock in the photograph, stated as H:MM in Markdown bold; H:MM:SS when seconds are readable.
**10:37**
